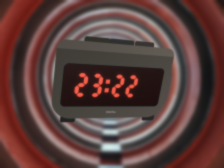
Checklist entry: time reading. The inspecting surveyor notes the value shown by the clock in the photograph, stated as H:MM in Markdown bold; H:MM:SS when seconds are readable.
**23:22**
